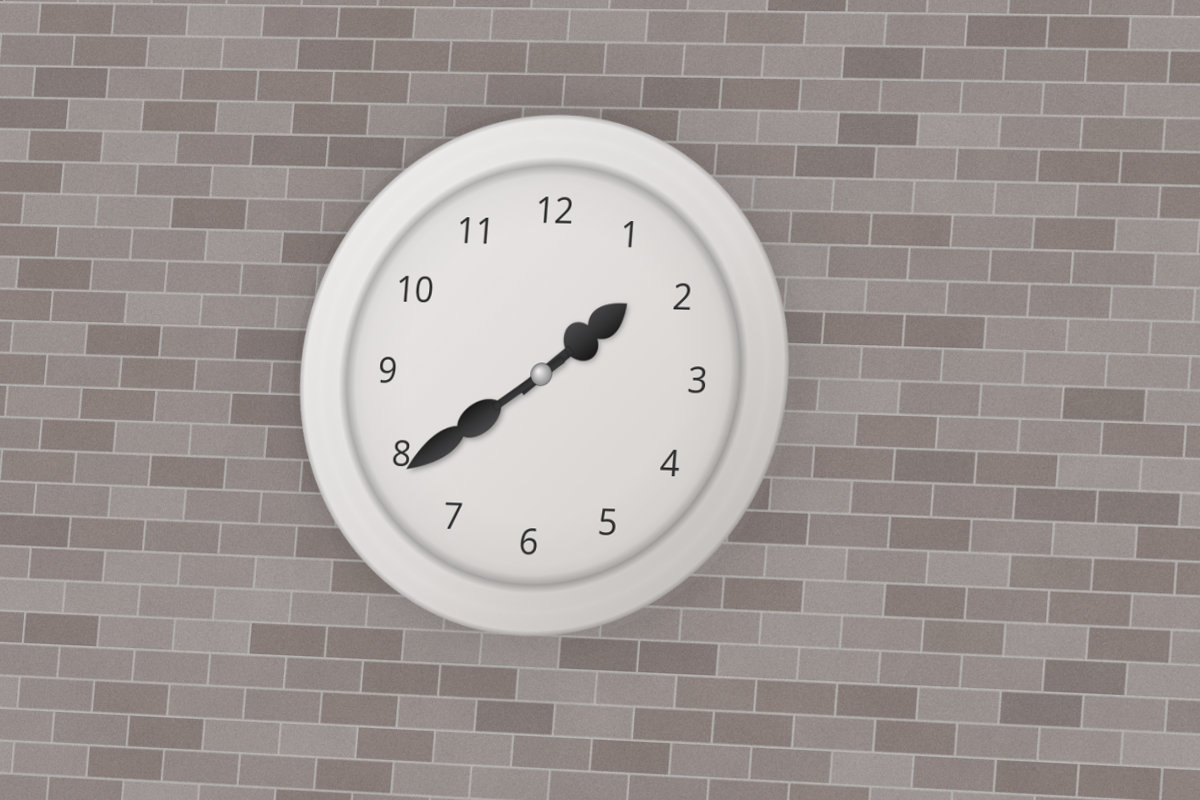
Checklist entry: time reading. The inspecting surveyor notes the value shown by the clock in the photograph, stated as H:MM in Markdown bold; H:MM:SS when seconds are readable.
**1:39**
